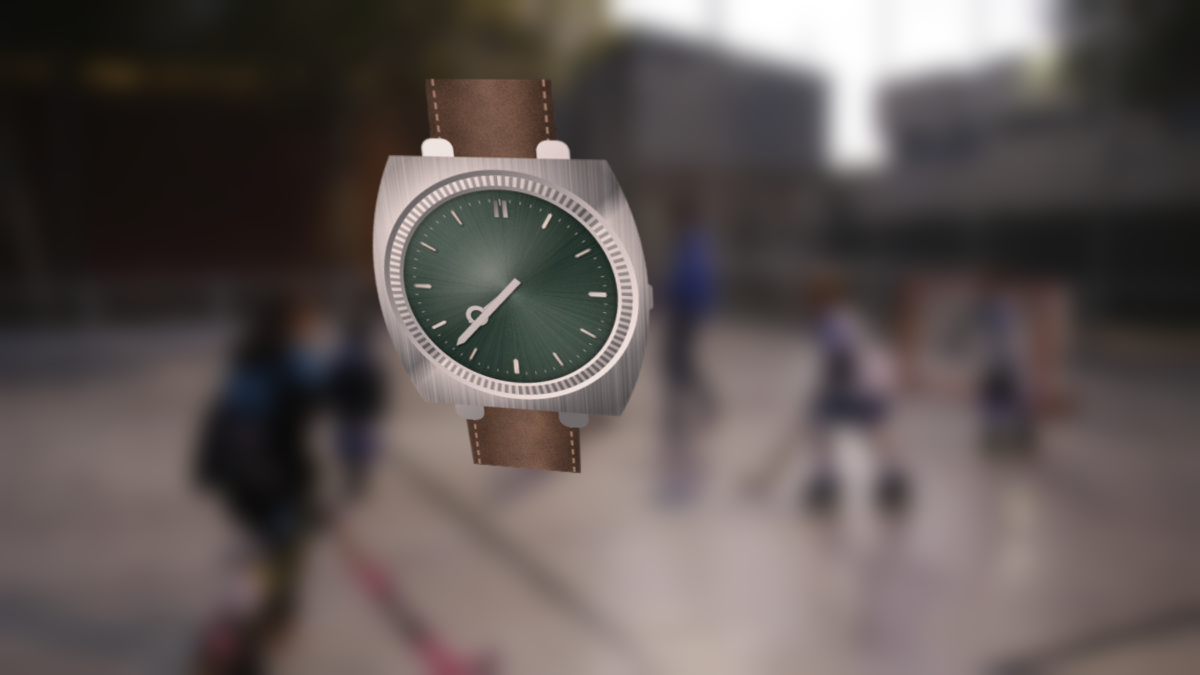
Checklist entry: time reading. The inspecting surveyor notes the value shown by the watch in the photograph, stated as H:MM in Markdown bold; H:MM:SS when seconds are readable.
**7:37**
